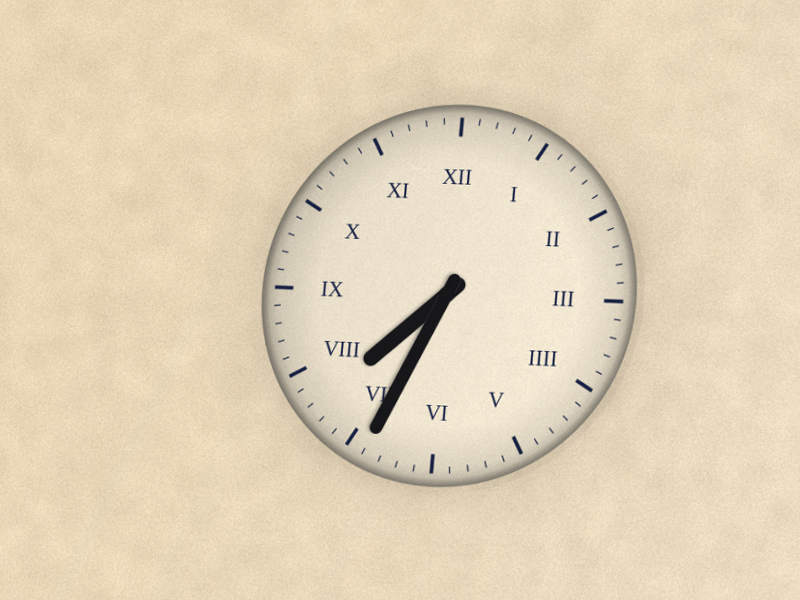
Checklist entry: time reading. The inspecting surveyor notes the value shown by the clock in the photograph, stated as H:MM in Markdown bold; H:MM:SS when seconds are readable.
**7:34**
